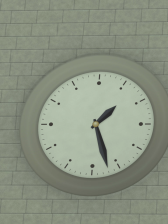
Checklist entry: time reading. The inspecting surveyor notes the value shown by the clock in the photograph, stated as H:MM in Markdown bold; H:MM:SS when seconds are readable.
**1:27**
